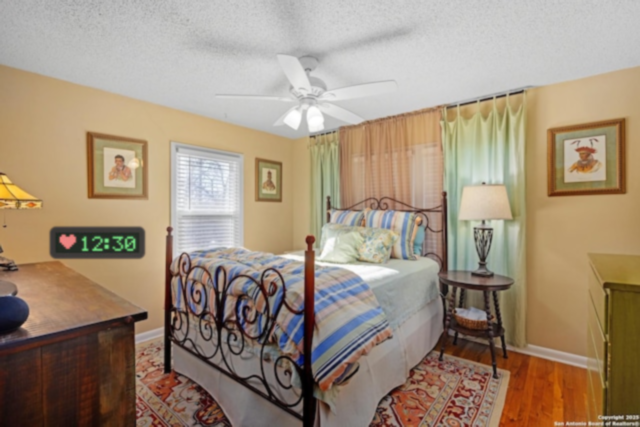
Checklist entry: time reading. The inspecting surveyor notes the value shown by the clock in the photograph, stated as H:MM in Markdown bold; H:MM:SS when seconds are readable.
**12:30**
